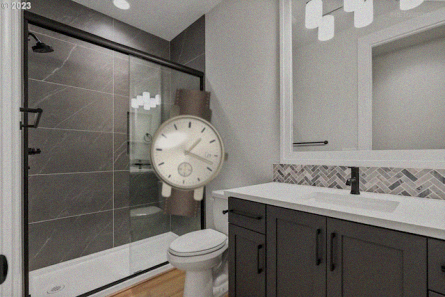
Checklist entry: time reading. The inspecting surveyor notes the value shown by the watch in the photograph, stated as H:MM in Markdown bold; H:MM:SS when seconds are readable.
**1:18**
